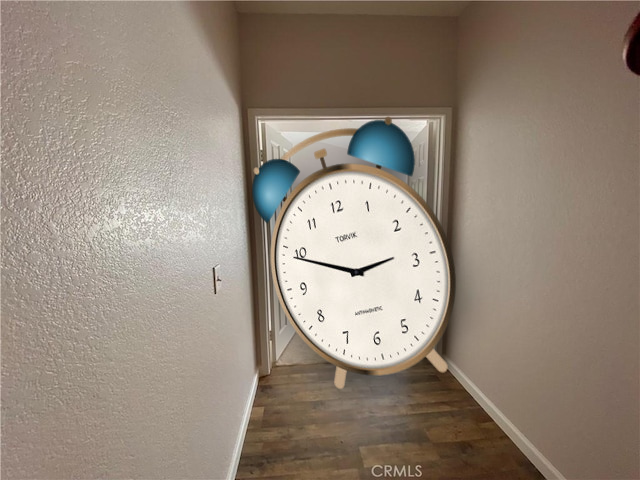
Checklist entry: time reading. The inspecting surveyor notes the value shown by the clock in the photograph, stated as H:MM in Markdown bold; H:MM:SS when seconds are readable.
**2:49**
